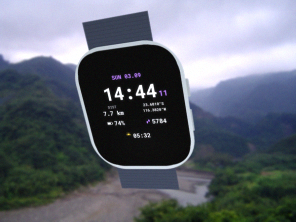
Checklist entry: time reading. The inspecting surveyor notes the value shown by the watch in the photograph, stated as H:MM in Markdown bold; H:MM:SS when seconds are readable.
**14:44:11**
